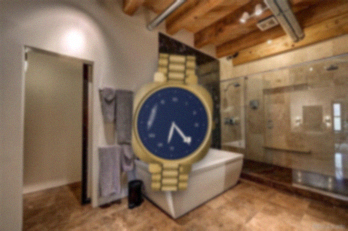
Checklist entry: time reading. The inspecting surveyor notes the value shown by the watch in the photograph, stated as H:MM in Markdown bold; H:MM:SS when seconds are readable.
**6:23**
